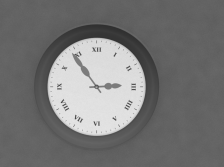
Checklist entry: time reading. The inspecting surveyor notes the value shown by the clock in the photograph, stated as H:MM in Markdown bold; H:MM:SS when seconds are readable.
**2:54**
